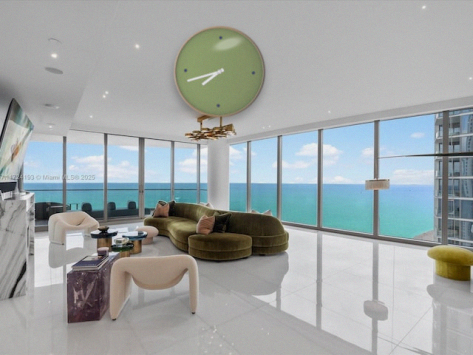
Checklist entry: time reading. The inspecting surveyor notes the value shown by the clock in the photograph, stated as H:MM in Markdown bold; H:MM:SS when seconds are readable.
**7:42**
